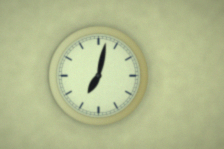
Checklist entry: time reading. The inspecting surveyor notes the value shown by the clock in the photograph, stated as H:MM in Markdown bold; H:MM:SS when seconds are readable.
**7:02**
